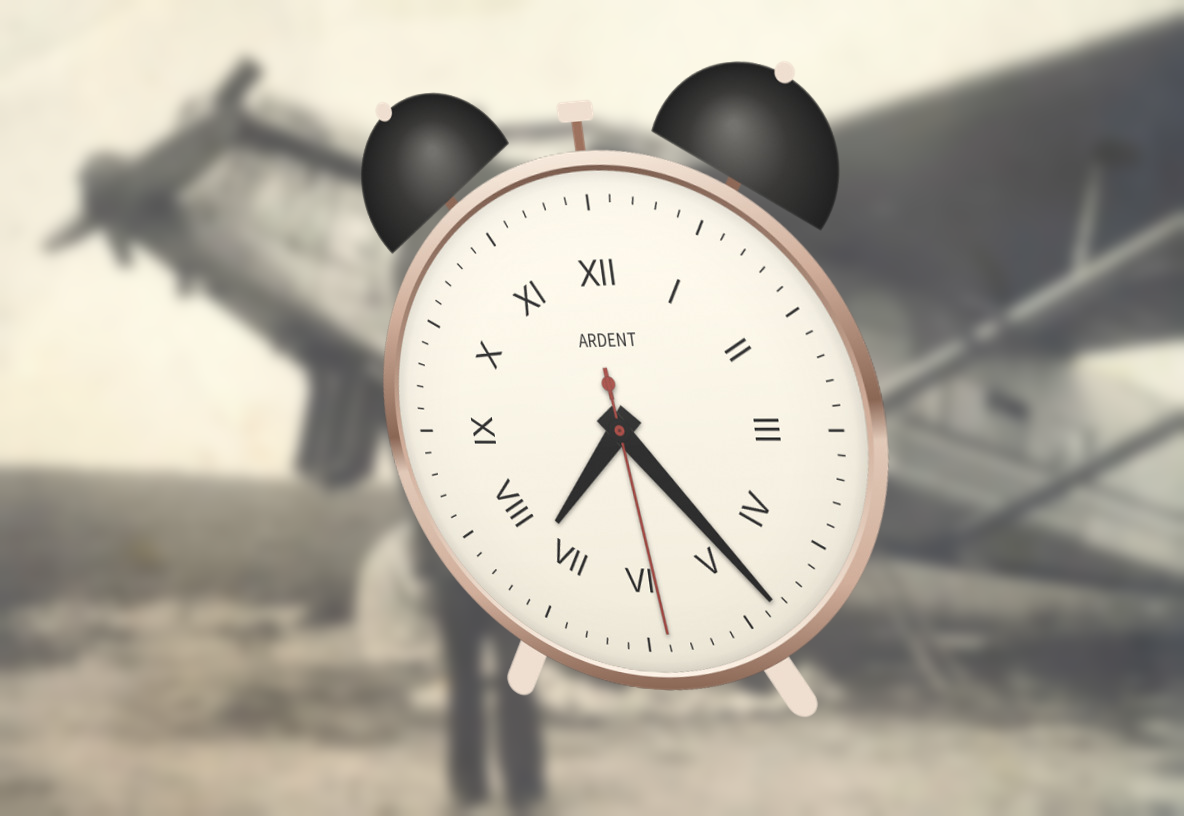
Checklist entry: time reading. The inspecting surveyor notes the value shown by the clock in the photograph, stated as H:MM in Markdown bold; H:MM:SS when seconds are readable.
**7:23:29**
